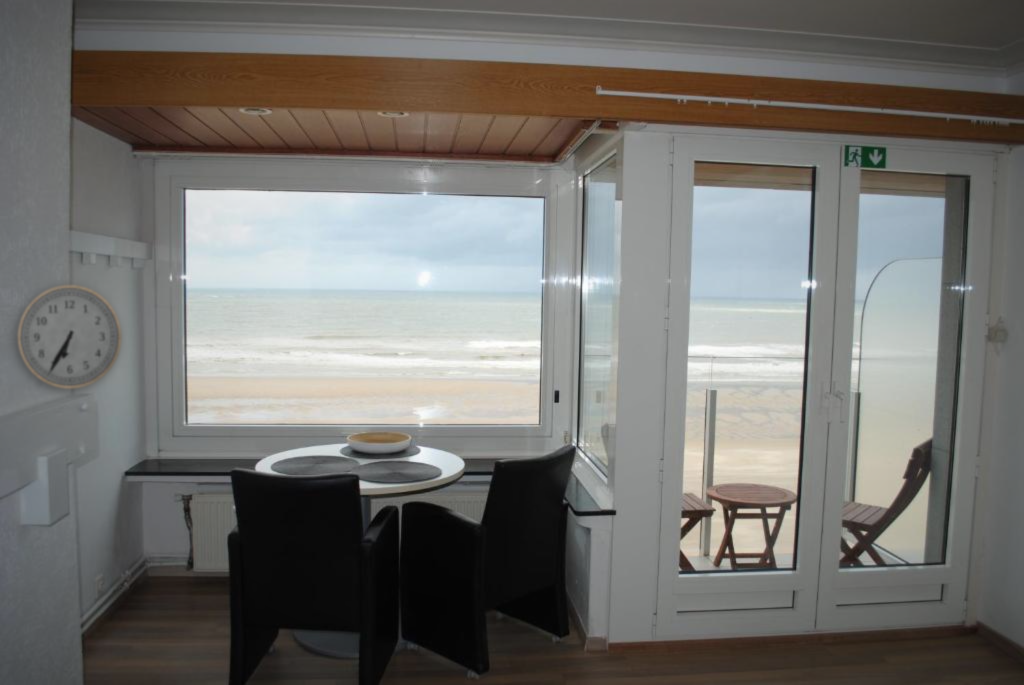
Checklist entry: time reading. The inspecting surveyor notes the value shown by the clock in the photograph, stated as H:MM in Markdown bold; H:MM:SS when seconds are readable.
**6:35**
